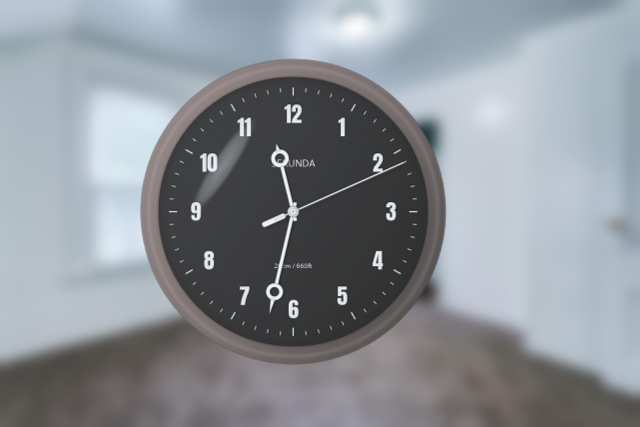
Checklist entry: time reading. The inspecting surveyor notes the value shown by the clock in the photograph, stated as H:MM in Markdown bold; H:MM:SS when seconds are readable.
**11:32:11**
